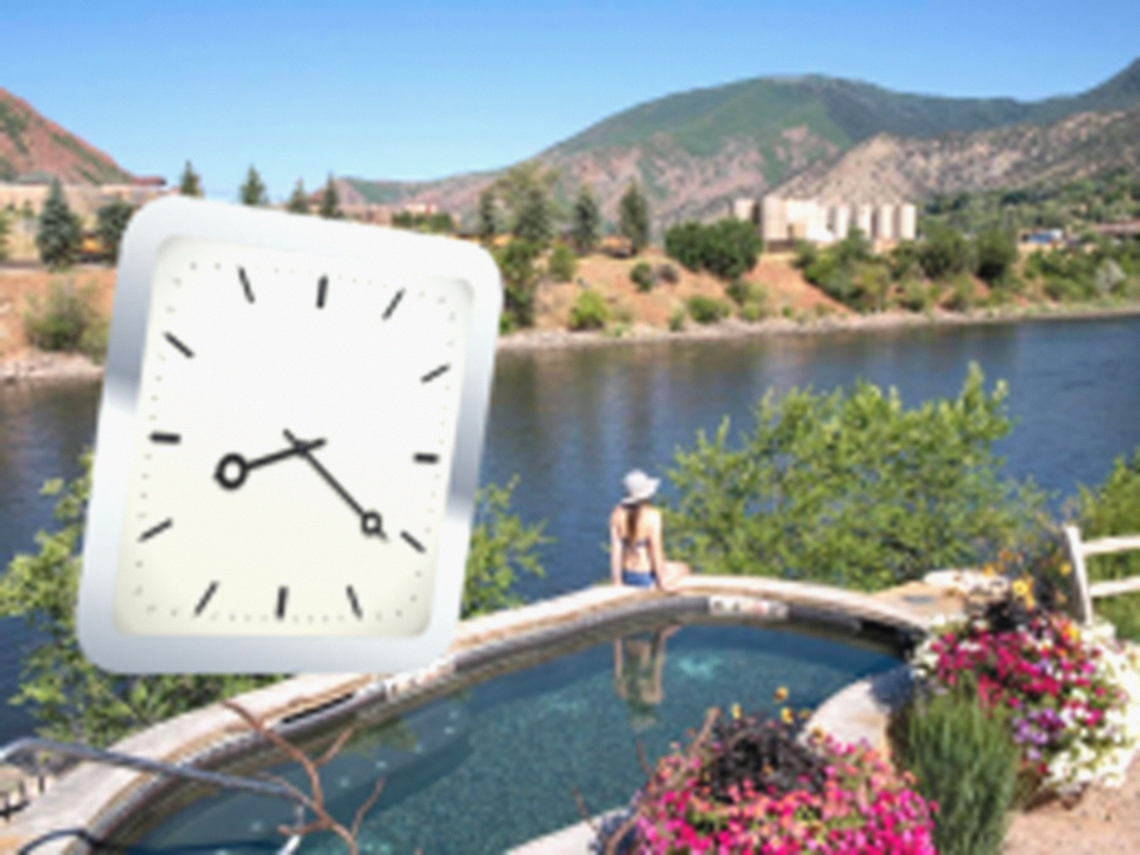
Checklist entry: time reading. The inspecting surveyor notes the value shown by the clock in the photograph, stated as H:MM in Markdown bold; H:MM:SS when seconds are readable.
**8:21**
